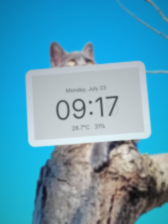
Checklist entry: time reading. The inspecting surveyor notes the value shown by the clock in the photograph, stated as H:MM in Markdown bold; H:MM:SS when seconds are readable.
**9:17**
